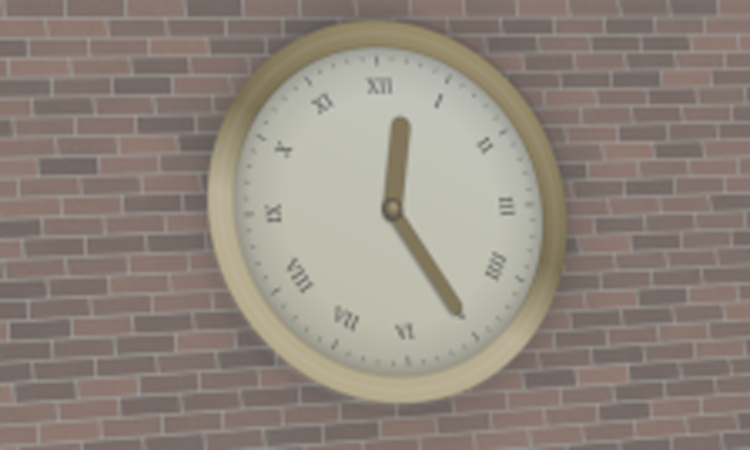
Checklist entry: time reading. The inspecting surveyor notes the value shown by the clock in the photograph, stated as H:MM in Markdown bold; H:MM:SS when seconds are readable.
**12:25**
